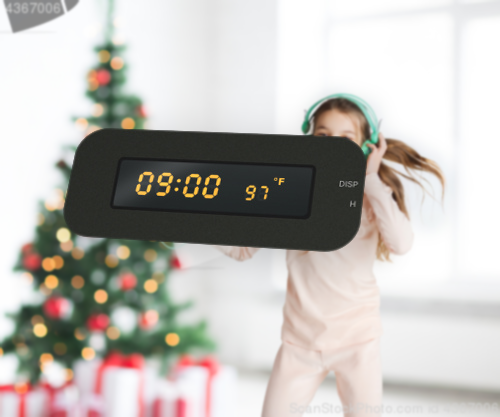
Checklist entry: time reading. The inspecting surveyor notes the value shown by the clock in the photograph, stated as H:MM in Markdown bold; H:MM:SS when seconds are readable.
**9:00**
